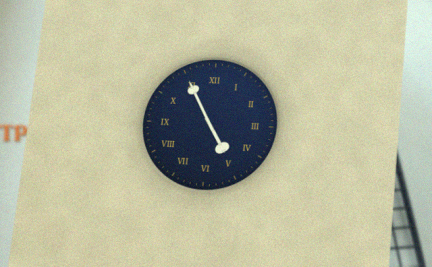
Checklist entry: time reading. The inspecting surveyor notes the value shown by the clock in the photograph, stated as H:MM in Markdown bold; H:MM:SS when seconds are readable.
**4:55**
